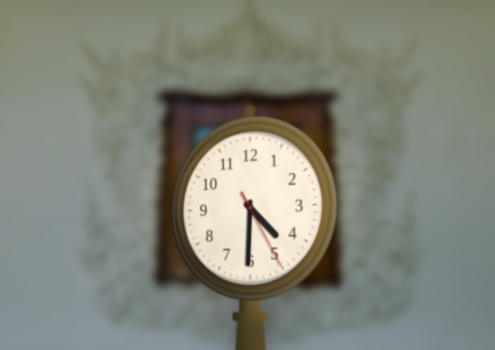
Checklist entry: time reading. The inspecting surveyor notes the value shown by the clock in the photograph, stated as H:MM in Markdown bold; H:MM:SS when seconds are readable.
**4:30:25**
